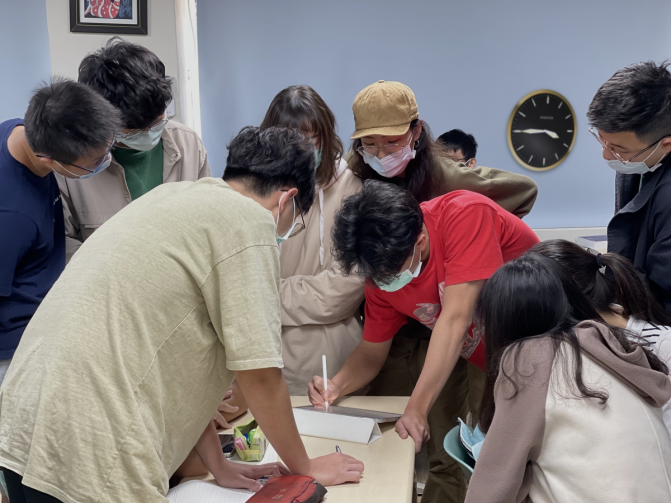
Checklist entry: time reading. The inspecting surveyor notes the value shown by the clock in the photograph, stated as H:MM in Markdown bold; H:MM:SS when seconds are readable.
**3:45**
